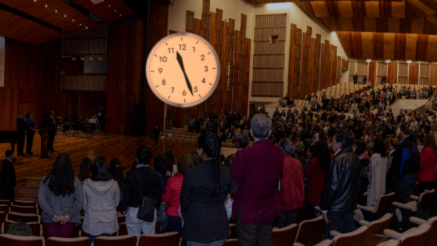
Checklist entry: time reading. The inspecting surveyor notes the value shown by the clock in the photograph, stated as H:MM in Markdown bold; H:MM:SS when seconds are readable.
**11:27**
